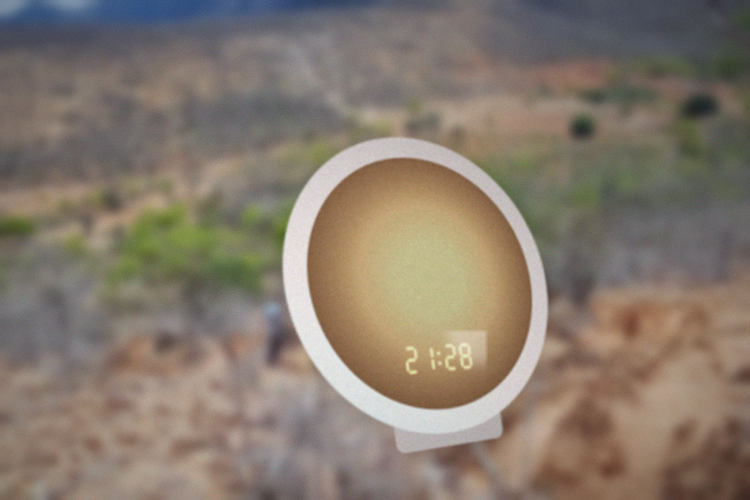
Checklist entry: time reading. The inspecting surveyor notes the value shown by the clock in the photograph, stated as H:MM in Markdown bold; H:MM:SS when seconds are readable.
**21:28**
